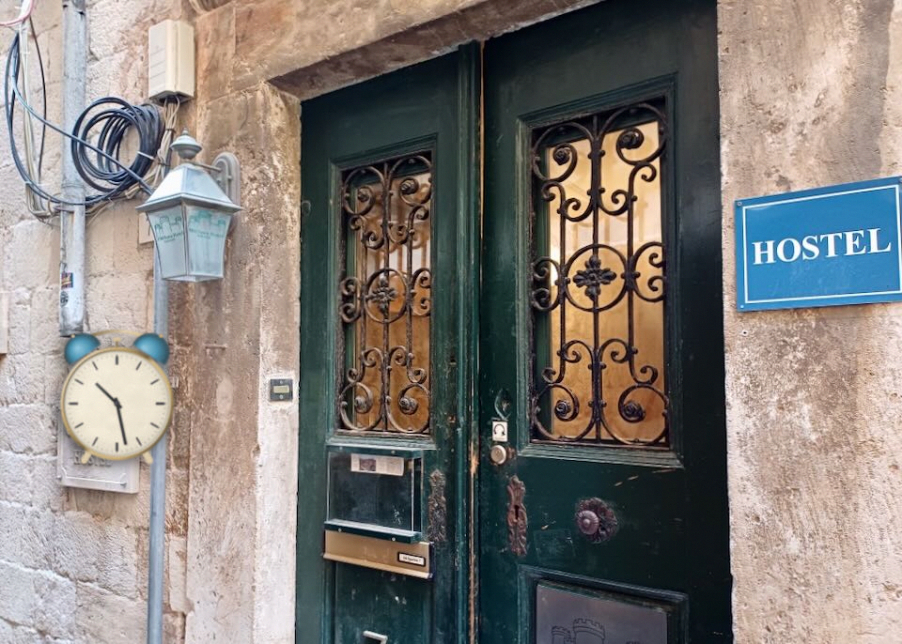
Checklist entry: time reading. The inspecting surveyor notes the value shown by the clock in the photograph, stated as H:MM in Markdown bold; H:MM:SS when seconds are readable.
**10:28**
